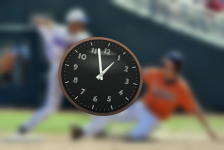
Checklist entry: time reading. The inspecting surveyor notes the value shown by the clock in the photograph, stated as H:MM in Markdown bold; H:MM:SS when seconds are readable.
**12:57**
